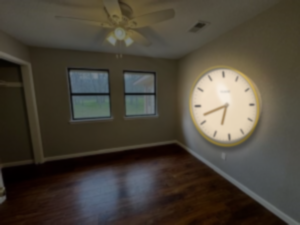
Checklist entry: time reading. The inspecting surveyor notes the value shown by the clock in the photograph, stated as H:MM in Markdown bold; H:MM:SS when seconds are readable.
**6:42**
